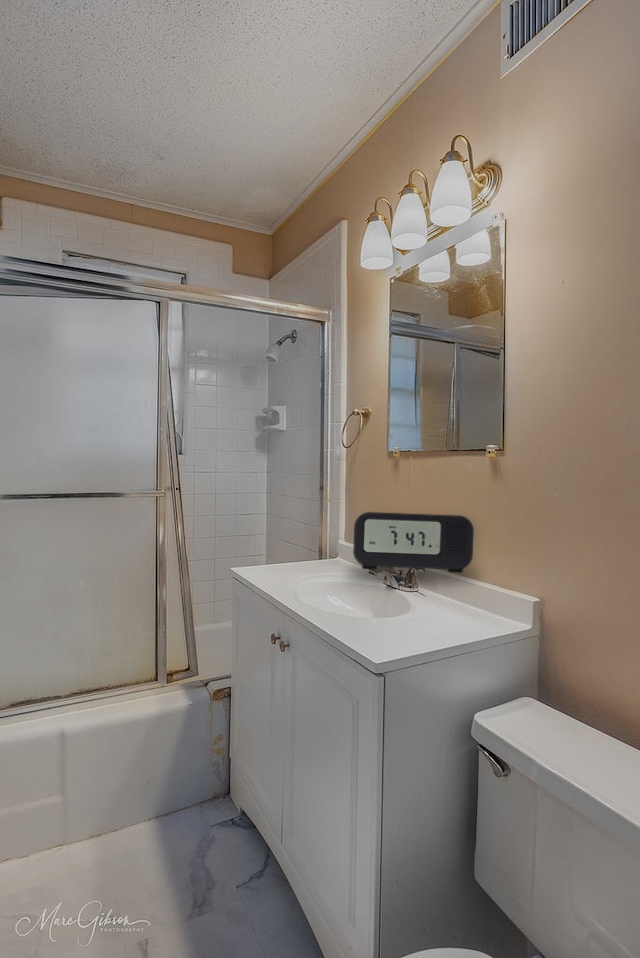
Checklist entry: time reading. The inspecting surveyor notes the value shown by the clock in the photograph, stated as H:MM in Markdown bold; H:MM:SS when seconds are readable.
**7:47**
